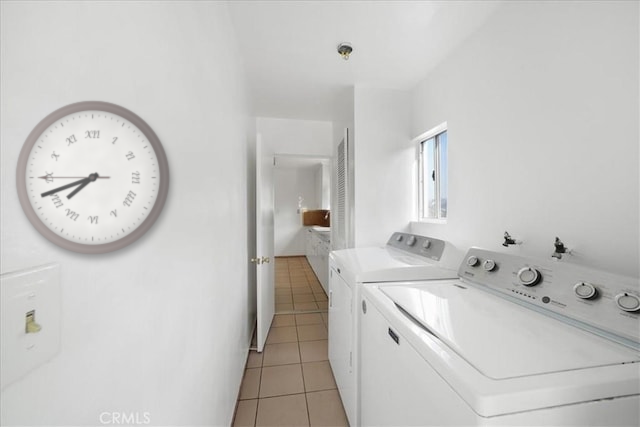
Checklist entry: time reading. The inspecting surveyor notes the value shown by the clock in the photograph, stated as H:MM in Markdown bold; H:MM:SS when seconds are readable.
**7:41:45**
